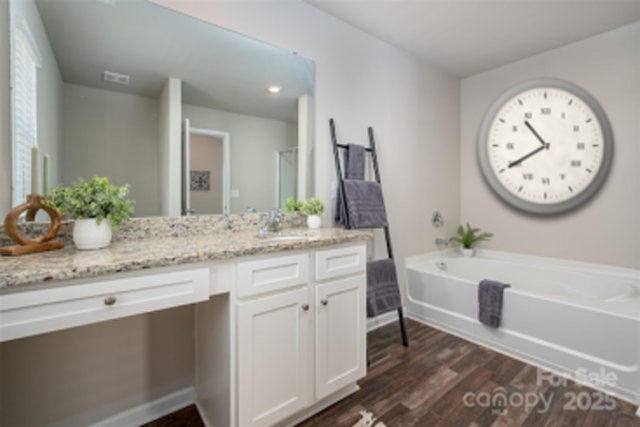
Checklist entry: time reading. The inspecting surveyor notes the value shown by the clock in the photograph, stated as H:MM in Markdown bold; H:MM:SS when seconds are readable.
**10:40**
